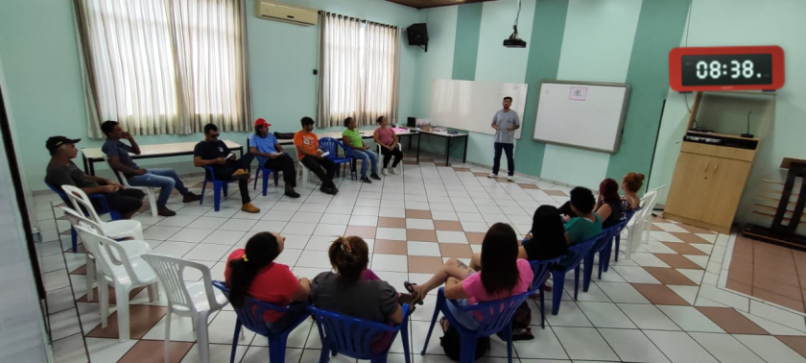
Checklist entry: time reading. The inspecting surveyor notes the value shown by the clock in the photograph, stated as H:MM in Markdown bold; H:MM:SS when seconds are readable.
**8:38**
